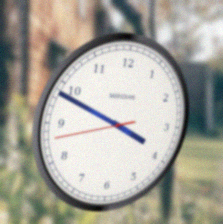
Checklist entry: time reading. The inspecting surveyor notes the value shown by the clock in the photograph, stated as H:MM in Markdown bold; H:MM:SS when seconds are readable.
**3:48:43**
